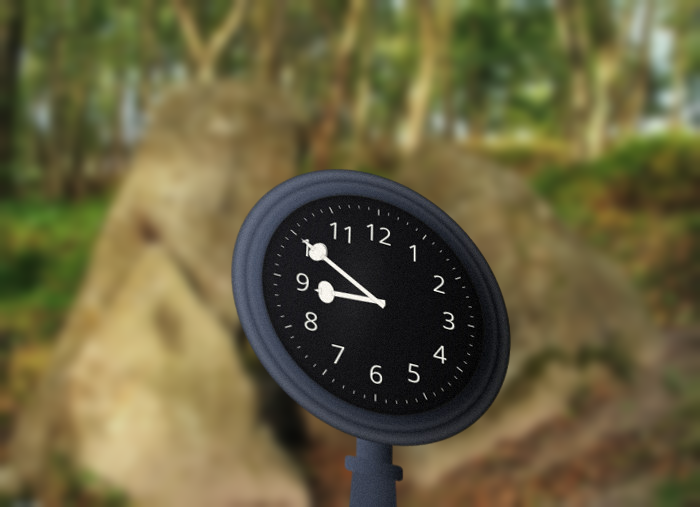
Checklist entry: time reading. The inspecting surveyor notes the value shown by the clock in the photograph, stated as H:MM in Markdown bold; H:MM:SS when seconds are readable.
**8:50**
